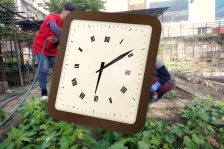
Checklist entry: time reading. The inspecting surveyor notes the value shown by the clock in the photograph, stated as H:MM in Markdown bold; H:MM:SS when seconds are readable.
**6:09**
